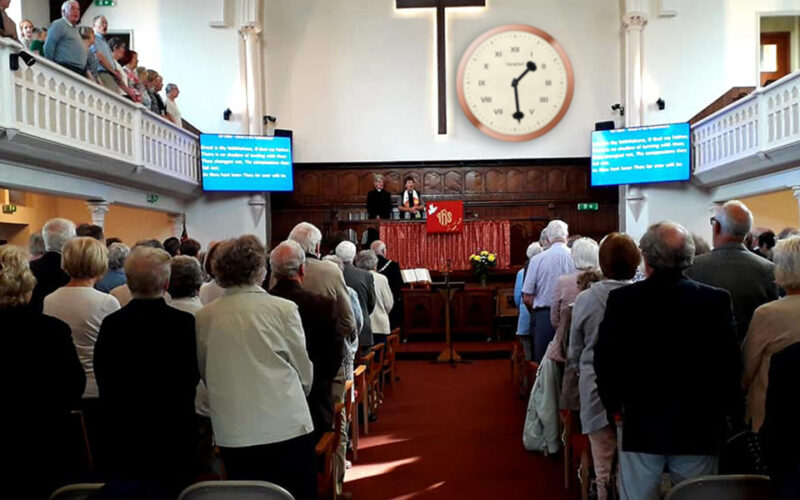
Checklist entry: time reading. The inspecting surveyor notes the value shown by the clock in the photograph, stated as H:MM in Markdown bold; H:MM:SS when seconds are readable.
**1:29**
